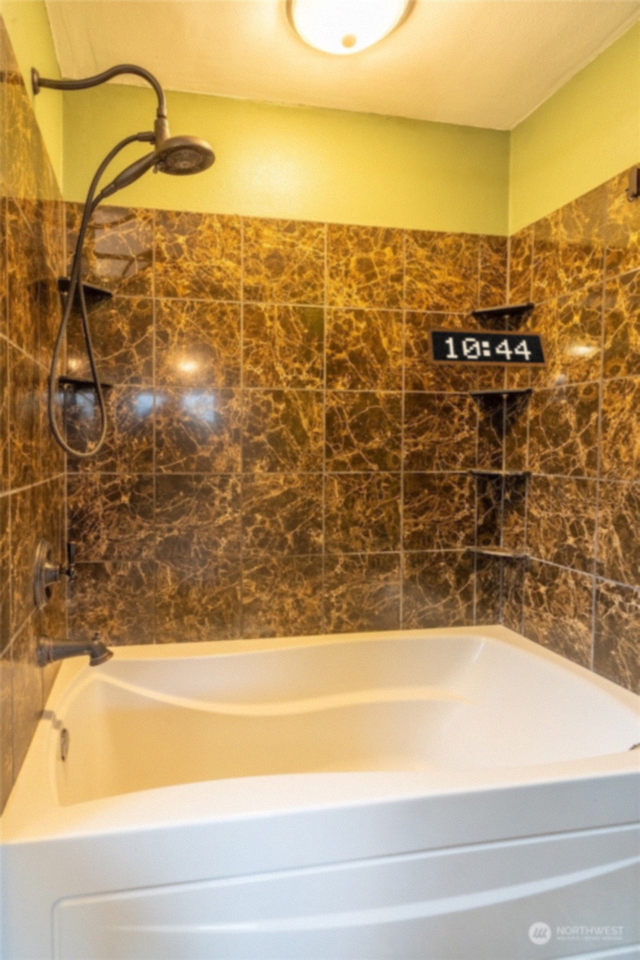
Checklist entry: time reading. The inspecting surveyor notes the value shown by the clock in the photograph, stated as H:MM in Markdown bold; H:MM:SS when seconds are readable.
**10:44**
